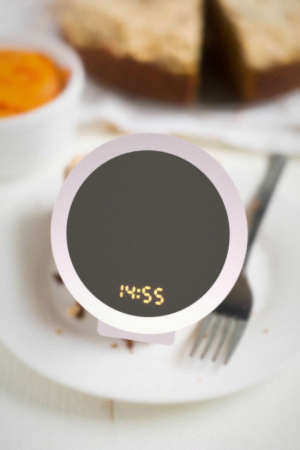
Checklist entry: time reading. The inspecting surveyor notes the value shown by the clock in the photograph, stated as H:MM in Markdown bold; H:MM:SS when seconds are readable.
**14:55**
